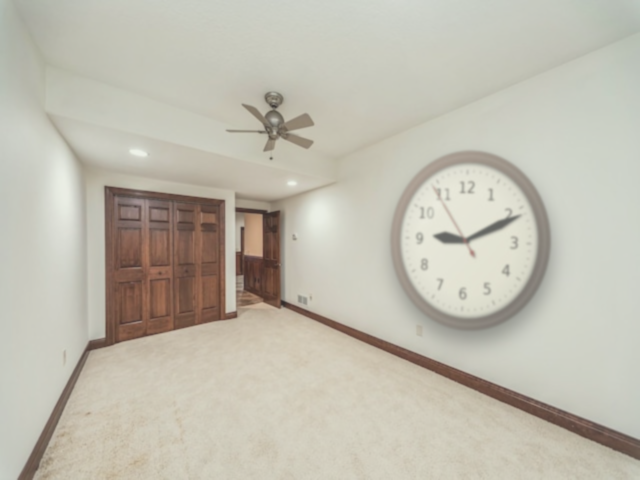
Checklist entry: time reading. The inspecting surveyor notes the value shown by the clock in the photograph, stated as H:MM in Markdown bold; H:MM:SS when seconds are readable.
**9:10:54**
